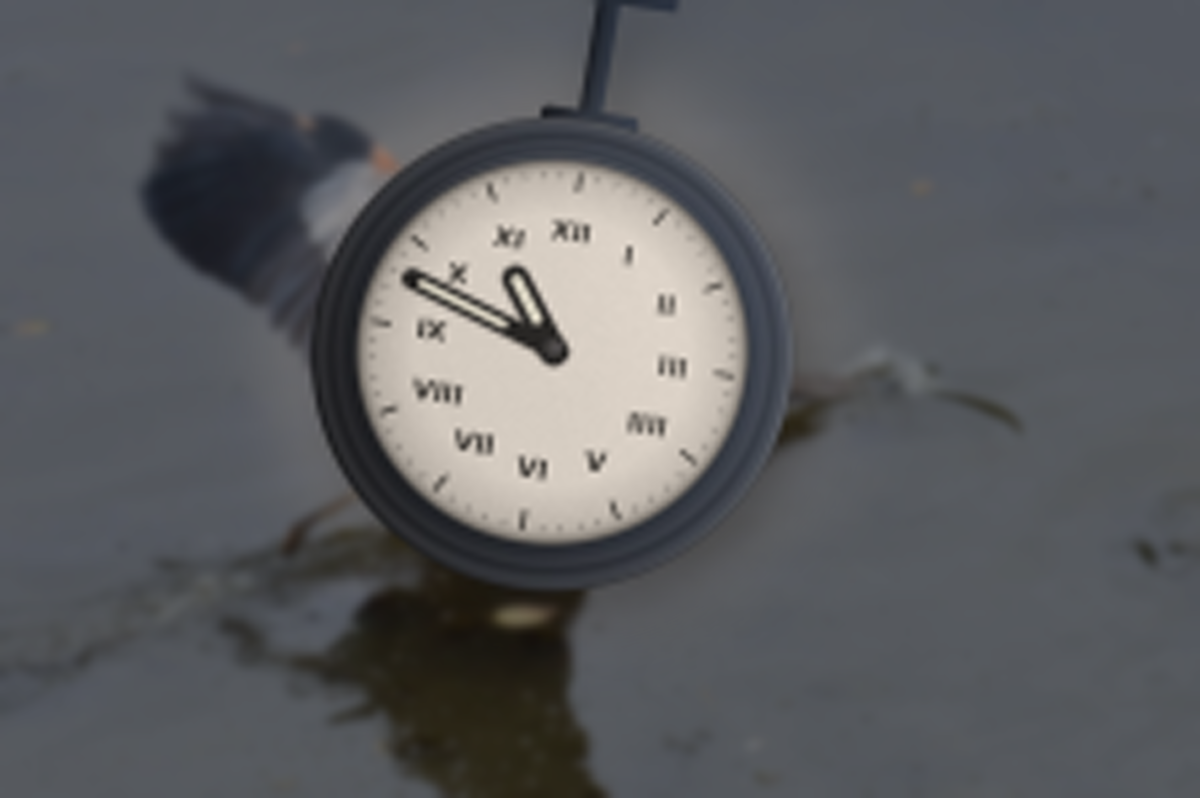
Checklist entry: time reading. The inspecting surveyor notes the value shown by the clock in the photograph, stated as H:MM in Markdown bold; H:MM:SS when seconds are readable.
**10:48**
